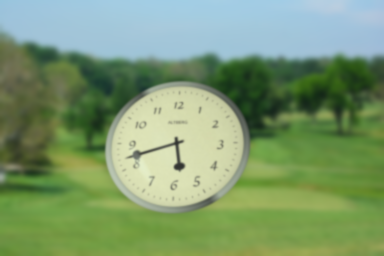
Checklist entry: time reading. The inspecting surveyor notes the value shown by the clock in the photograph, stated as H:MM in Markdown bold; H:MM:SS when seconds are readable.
**5:42**
